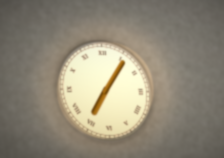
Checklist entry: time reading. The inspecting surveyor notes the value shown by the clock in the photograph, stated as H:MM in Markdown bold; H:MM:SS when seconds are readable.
**7:06**
